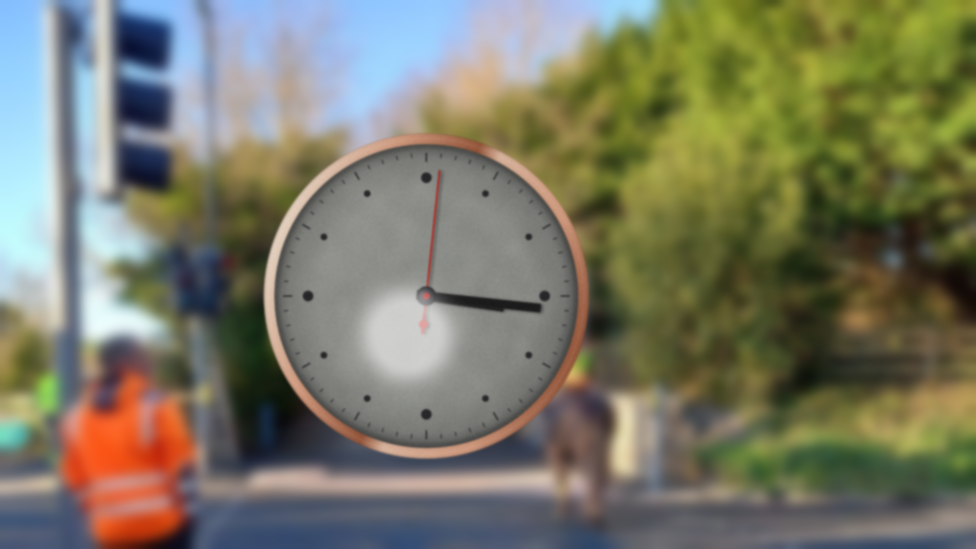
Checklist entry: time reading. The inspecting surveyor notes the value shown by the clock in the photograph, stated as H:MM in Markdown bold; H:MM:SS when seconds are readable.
**3:16:01**
